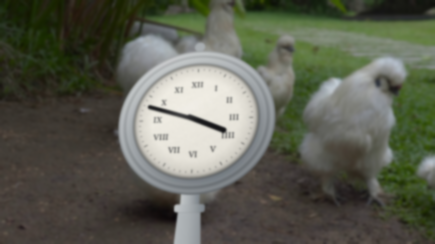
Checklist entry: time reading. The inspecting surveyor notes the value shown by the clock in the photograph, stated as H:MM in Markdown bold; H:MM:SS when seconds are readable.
**3:48**
